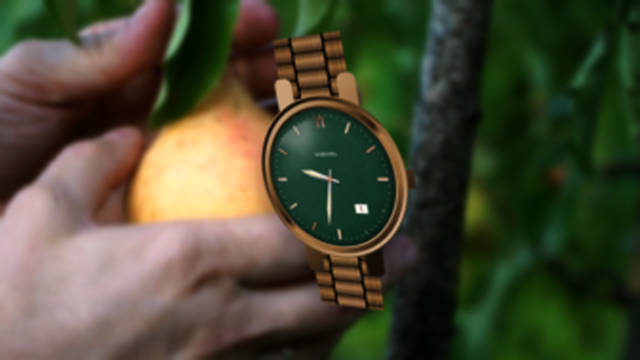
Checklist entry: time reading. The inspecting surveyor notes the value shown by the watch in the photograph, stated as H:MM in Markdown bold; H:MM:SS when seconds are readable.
**9:32**
